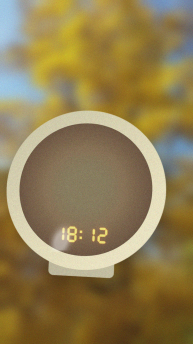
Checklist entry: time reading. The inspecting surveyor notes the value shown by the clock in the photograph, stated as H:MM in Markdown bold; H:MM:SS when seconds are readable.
**18:12**
